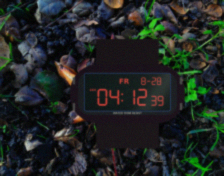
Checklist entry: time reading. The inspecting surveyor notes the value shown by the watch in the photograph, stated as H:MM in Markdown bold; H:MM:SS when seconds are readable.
**4:12:39**
